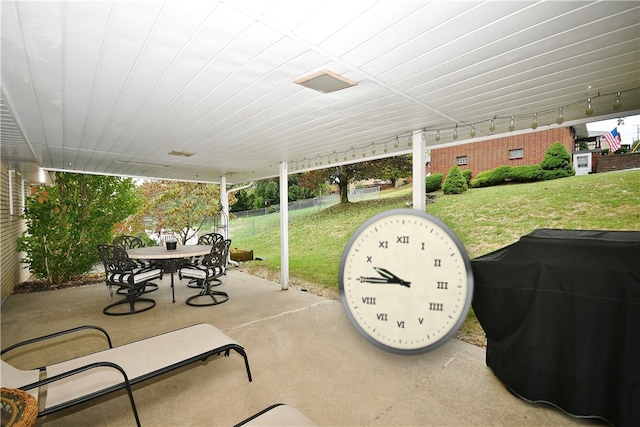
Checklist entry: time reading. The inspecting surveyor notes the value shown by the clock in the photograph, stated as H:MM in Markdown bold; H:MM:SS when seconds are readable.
**9:45**
